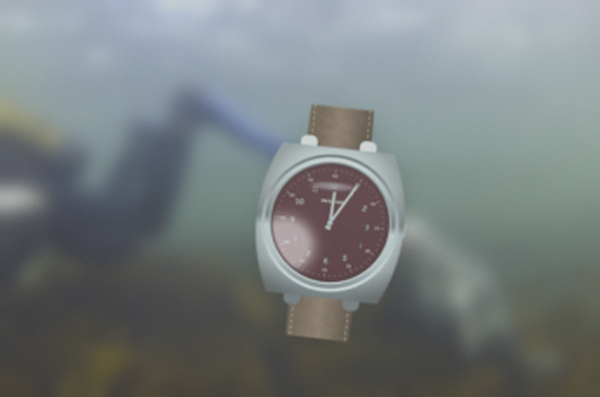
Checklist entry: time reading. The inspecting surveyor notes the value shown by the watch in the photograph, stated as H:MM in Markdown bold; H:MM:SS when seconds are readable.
**12:05**
